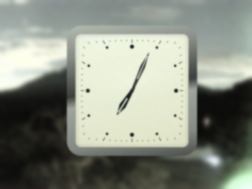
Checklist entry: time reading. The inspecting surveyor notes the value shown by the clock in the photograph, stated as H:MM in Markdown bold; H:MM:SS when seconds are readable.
**7:04**
